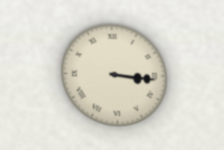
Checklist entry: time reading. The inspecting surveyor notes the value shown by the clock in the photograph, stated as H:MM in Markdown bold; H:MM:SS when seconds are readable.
**3:16**
